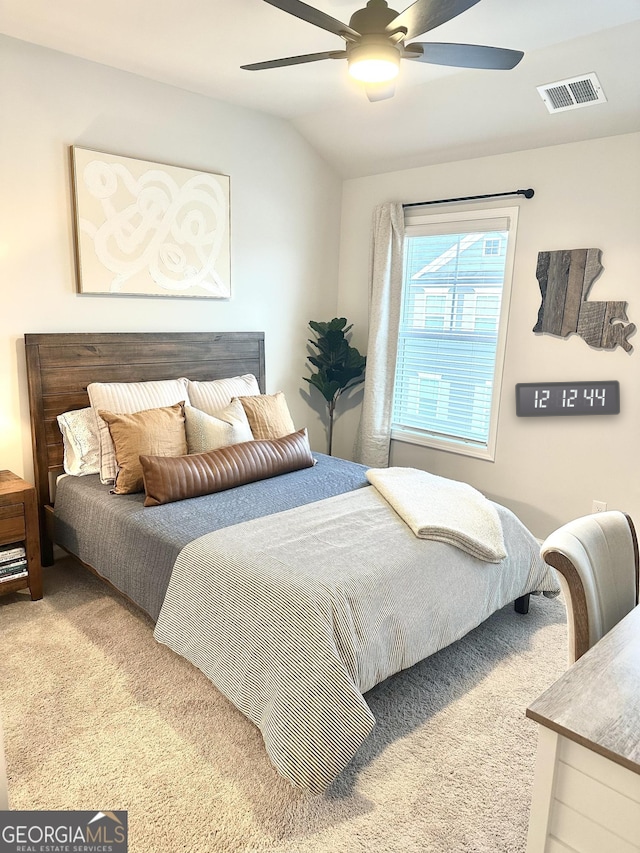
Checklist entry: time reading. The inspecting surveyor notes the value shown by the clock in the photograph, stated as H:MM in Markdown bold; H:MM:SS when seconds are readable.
**12:12:44**
